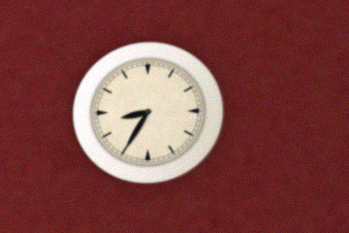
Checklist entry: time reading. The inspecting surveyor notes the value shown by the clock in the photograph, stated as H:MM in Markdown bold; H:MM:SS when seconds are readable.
**8:35**
